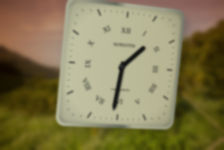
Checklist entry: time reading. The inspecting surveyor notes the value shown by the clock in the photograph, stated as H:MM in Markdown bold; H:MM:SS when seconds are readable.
**1:31**
